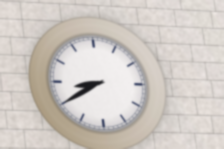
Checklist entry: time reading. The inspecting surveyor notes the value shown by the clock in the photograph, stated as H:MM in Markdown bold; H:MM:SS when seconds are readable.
**8:40**
